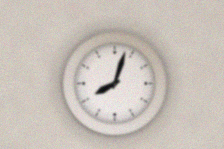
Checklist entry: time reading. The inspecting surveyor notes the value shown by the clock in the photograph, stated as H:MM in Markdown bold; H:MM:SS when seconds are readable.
**8:03**
